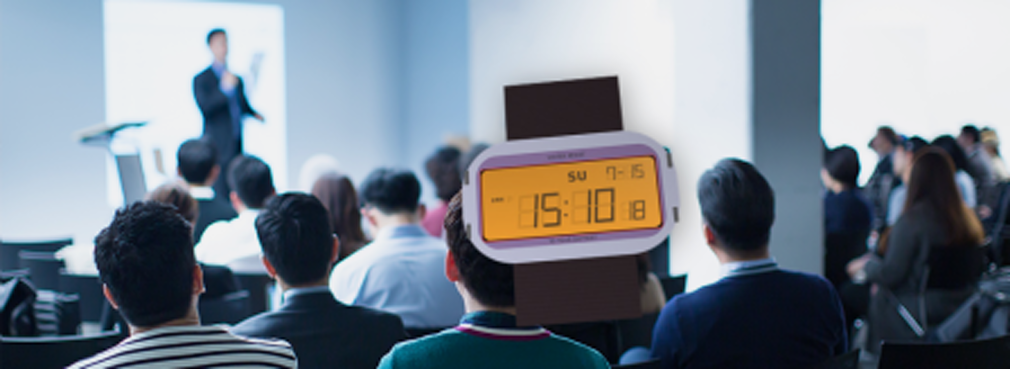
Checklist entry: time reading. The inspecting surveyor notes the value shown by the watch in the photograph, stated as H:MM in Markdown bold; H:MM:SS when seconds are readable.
**15:10:18**
